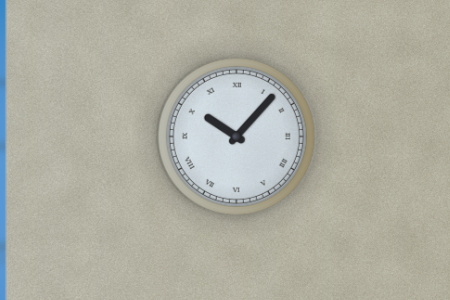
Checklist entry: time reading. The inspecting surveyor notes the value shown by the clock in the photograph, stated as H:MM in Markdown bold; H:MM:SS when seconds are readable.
**10:07**
